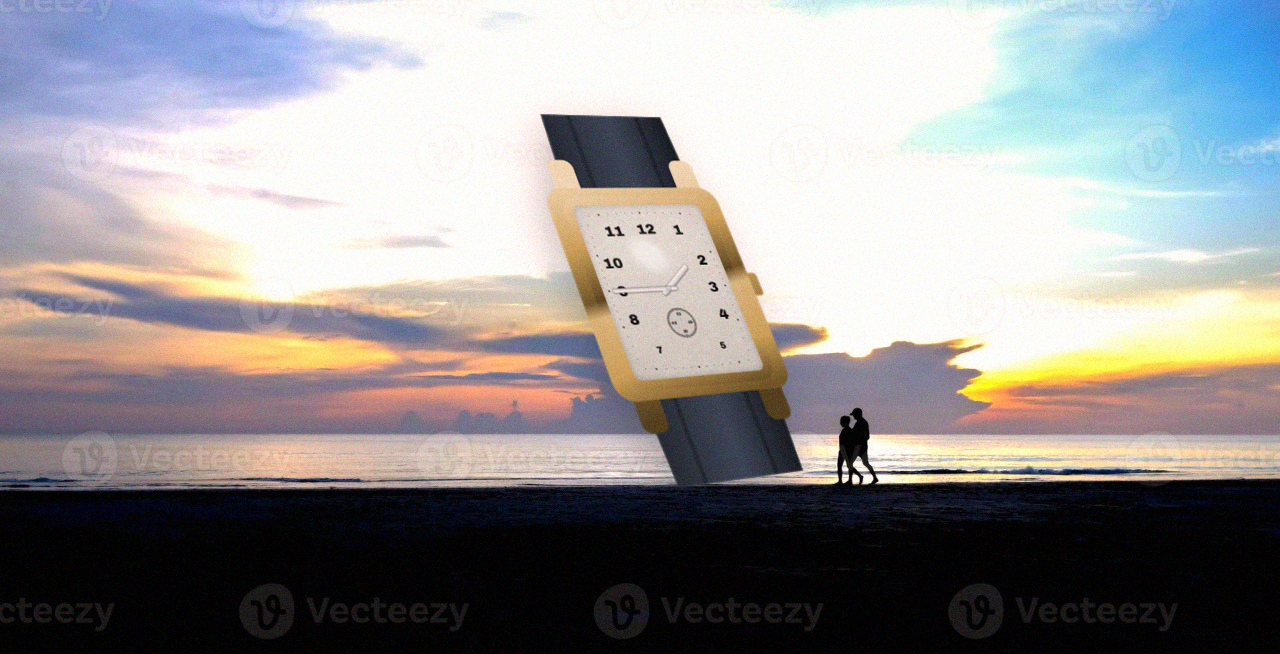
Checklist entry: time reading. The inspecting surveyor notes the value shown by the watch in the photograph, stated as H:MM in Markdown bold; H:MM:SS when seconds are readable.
**1:45**
